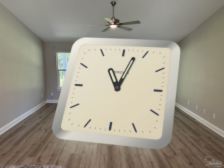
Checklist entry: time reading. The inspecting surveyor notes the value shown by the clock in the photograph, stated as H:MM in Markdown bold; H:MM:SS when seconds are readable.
**11:03**
